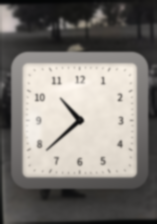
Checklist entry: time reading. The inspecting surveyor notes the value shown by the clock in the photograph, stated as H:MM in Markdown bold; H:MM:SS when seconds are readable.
**10:38**
